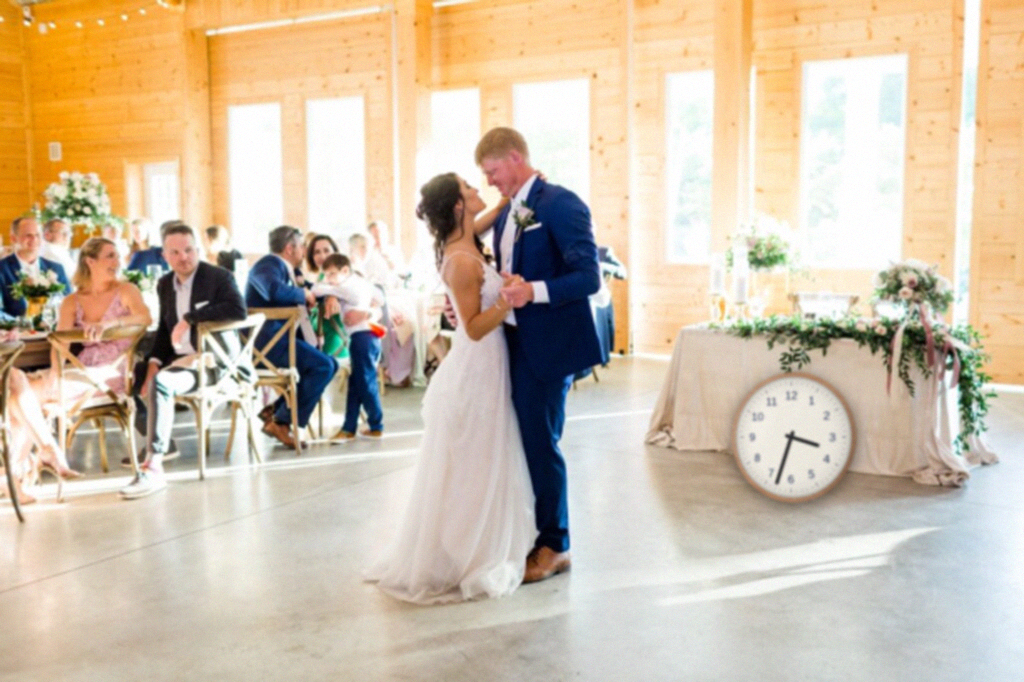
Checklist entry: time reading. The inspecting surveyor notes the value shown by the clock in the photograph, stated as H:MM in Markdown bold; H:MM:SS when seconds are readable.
**3:33**
